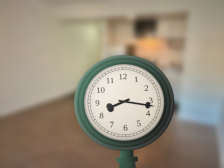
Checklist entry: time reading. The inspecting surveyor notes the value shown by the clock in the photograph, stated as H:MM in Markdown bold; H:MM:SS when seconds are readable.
**8:17**
